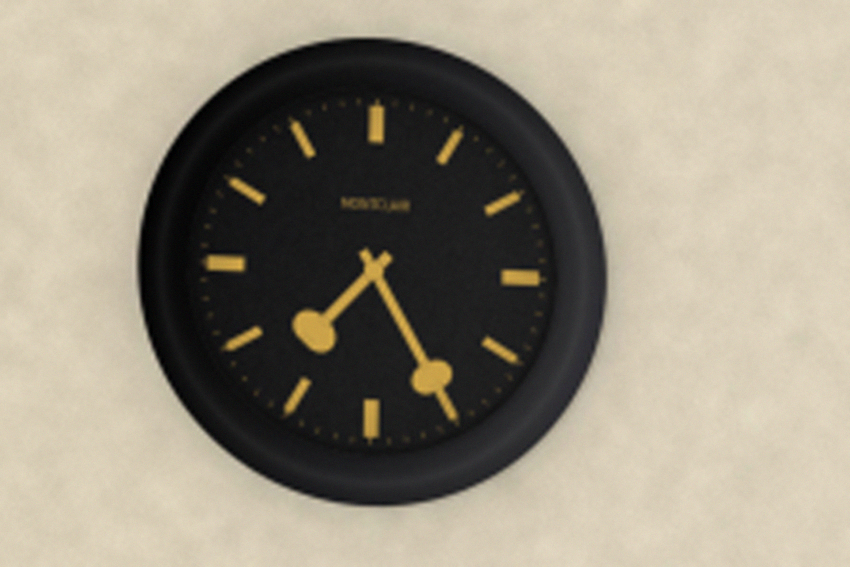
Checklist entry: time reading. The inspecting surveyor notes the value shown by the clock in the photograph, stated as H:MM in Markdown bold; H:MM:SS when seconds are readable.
**7:25**
